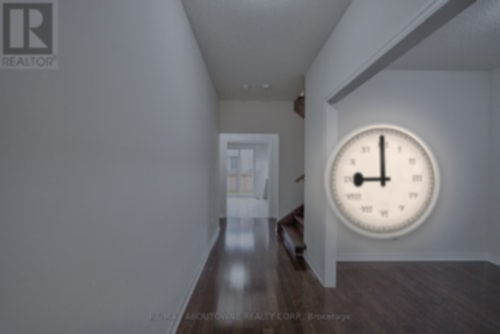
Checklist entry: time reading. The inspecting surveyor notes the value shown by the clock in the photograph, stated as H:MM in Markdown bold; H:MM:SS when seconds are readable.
**9:00**
